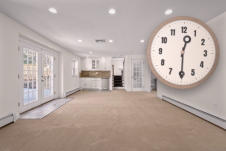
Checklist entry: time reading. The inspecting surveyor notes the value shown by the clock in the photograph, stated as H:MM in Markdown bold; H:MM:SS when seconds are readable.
**12:30**
